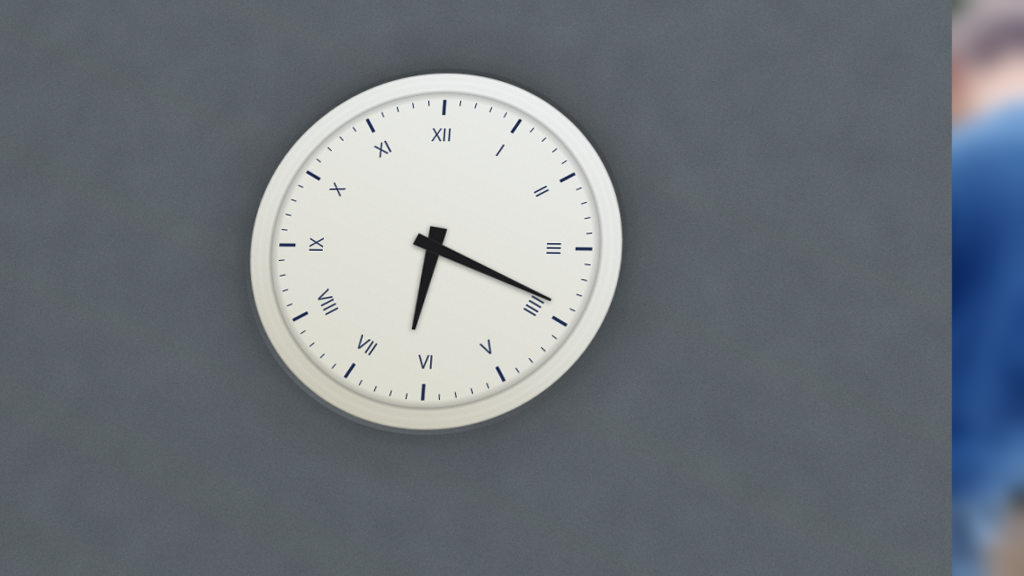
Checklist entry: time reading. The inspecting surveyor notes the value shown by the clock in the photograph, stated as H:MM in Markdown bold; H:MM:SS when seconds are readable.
**6:19**
